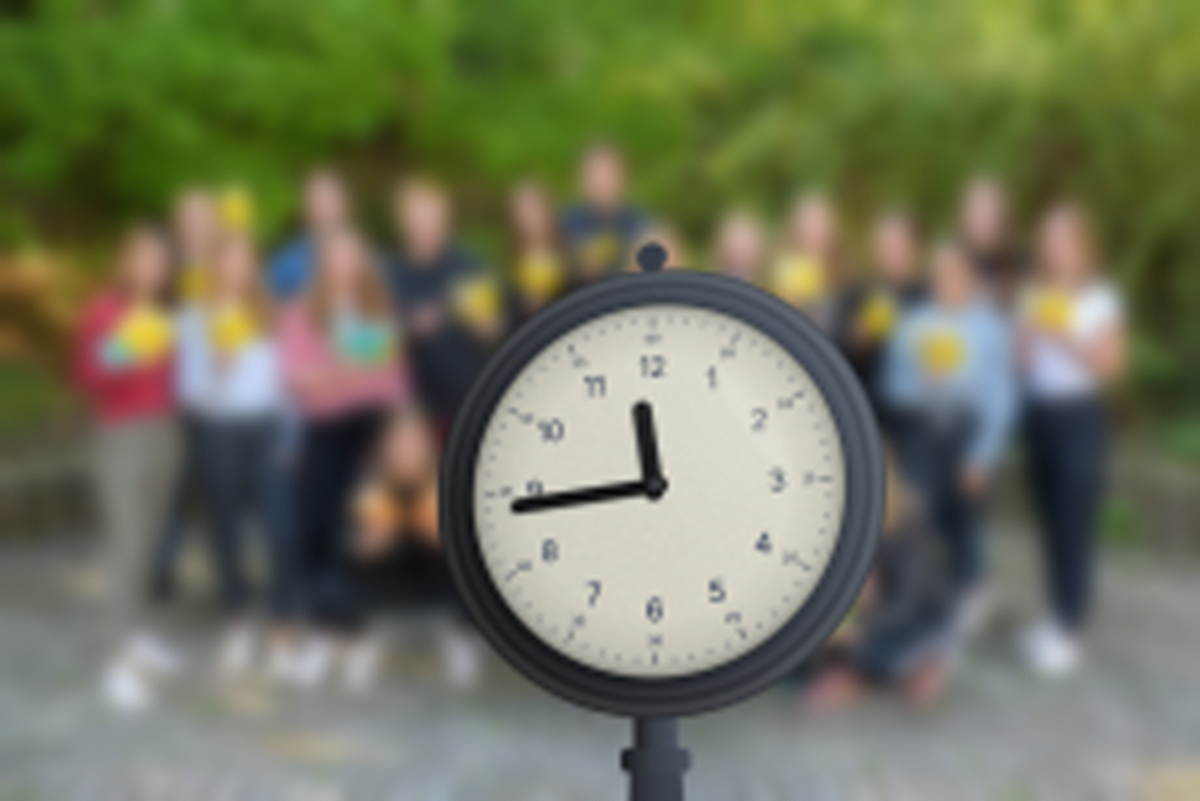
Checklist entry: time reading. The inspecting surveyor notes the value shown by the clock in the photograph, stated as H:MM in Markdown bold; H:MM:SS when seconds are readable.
**11:44**
